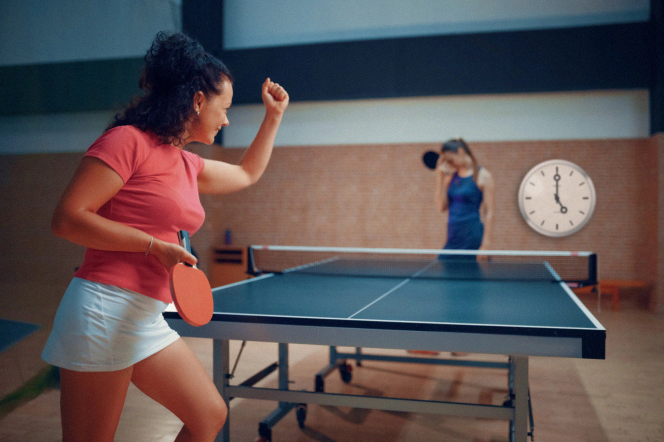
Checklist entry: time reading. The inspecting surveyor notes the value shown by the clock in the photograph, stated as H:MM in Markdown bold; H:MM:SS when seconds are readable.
**5:00**
